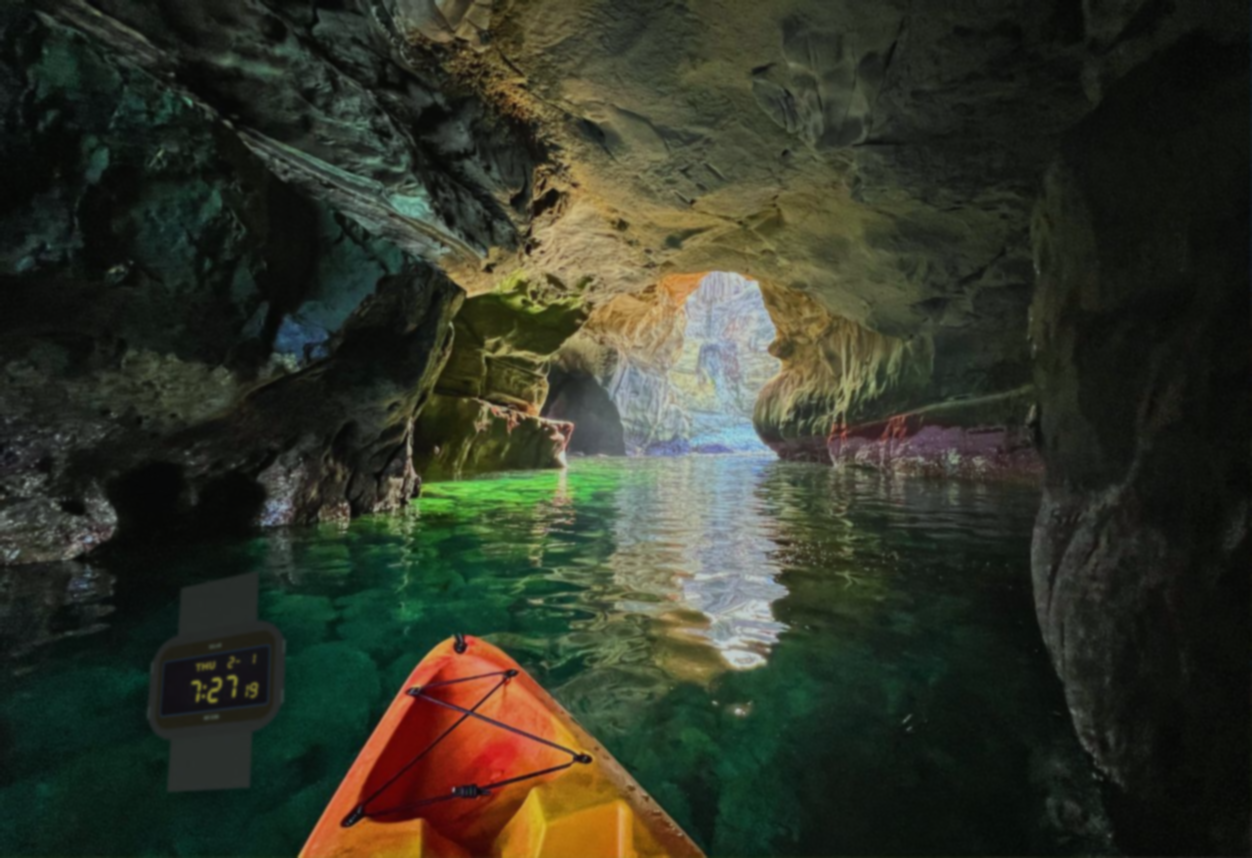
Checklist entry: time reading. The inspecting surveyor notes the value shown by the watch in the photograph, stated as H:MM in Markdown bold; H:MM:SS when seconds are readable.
**7:27:19**
